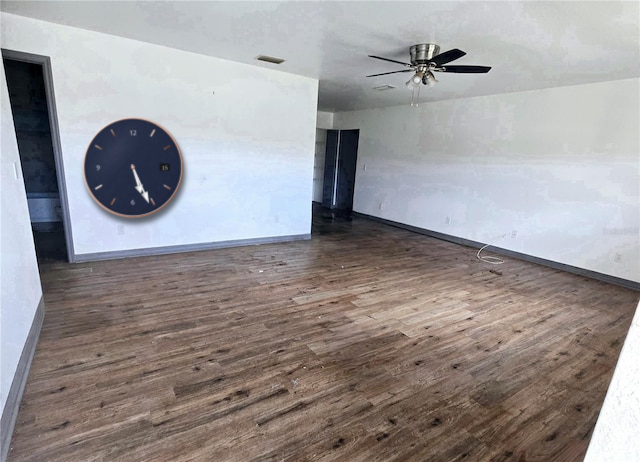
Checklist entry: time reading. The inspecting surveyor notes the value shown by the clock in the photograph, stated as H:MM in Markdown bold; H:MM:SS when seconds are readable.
**5:26**
